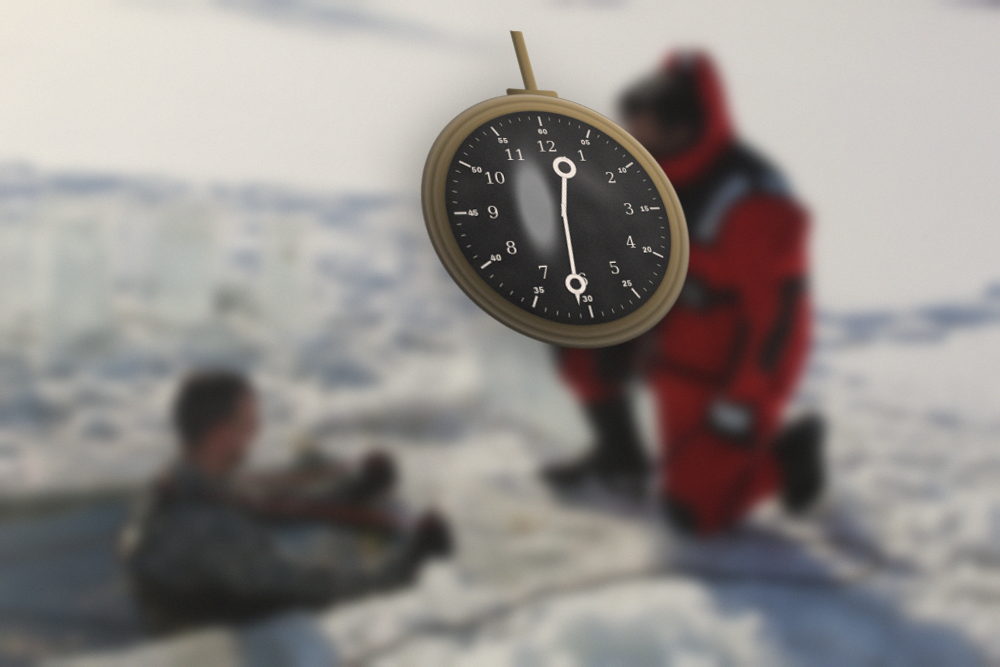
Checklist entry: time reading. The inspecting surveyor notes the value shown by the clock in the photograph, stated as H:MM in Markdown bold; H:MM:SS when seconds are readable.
**12:31**
